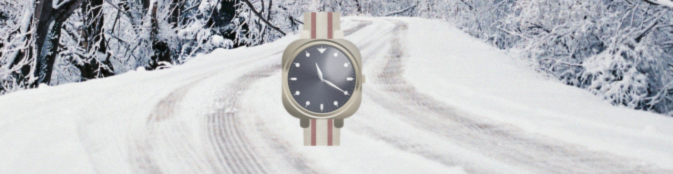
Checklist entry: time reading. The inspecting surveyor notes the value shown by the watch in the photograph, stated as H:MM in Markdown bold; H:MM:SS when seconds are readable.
**11:20**
